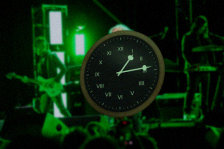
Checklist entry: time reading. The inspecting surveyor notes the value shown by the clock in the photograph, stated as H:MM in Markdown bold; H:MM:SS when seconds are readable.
**1:14**
